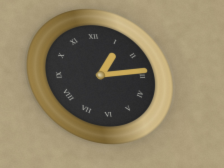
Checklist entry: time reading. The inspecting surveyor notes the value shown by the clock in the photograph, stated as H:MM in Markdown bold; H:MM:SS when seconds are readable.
**1:14**
